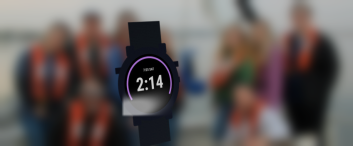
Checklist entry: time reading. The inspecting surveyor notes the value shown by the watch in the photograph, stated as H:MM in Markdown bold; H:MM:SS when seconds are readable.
**2:14**
